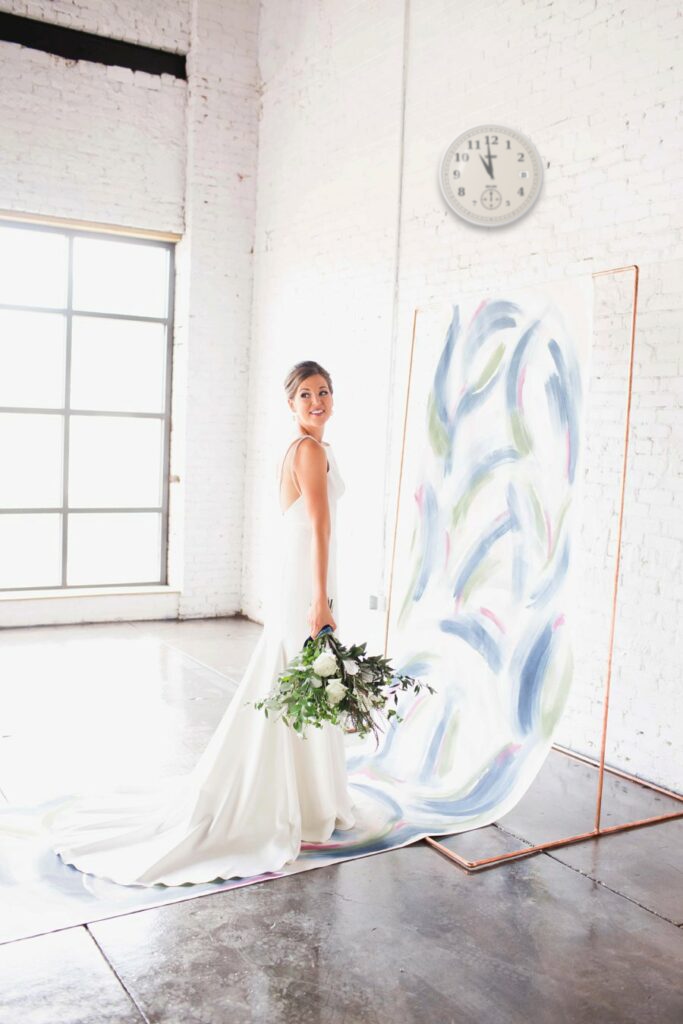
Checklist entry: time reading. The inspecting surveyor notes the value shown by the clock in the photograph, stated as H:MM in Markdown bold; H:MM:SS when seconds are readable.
**10:59**
